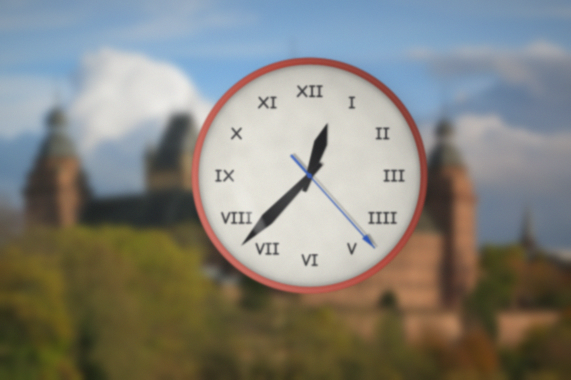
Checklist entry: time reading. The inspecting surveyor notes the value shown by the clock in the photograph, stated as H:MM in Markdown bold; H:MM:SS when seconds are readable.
**12:37:23**
